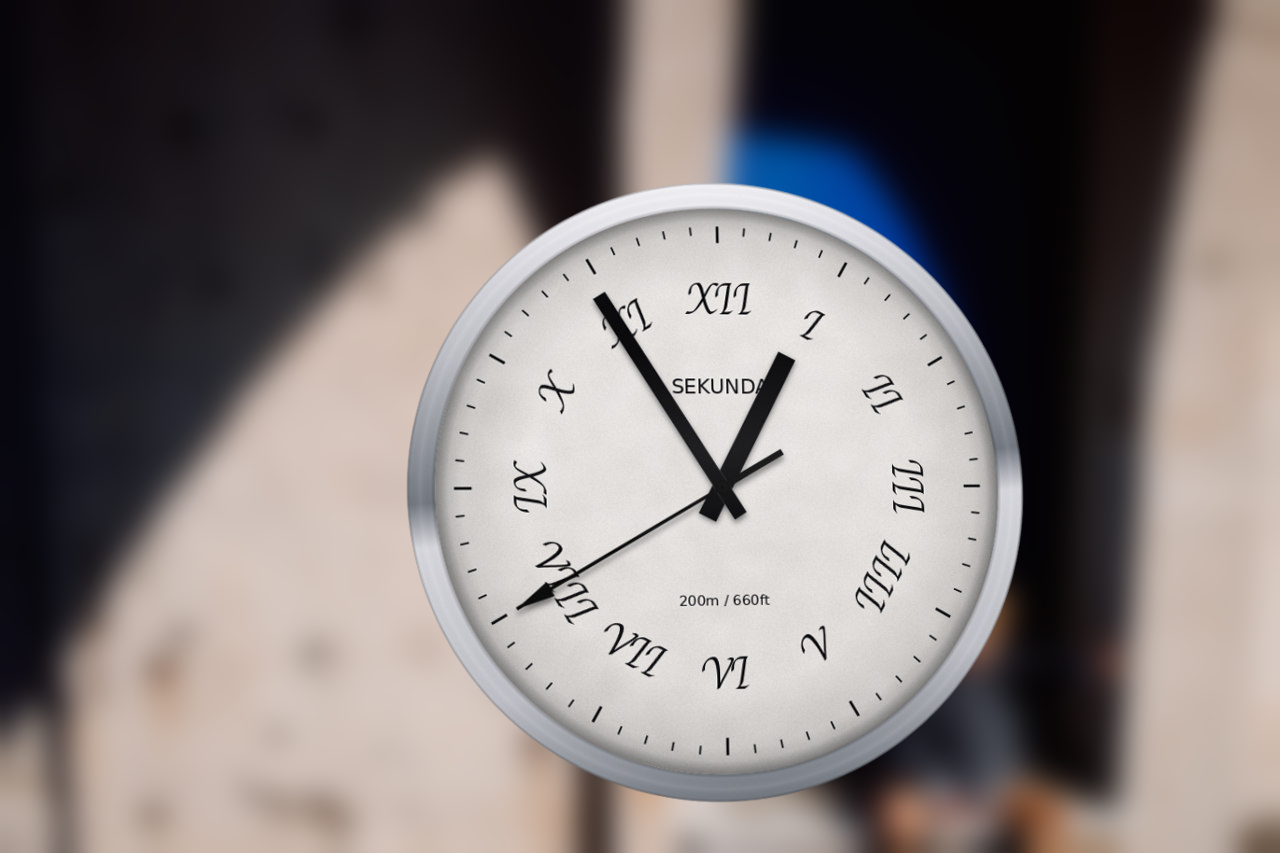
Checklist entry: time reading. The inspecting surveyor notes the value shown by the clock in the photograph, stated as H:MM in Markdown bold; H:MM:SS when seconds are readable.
**12:54:40**
